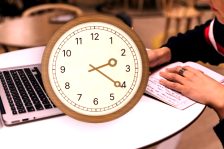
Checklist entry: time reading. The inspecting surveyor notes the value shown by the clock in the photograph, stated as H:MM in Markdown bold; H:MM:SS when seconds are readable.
**2:21**
